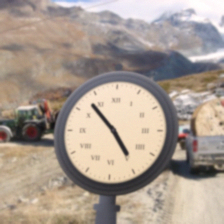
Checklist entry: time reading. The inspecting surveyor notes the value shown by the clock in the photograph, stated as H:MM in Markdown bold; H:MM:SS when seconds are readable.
**4:53**
